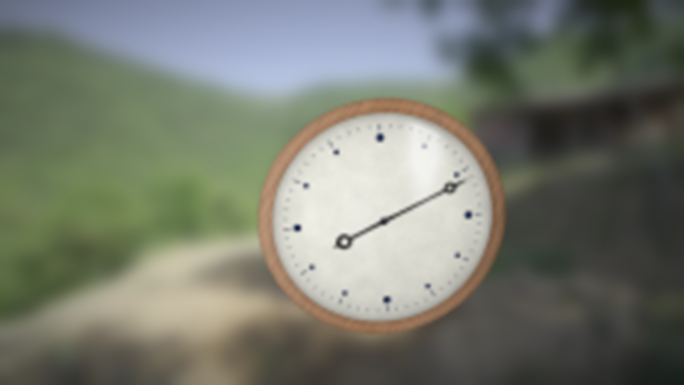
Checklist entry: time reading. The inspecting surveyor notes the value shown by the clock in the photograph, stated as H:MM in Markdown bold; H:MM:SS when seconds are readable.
**8:11**
